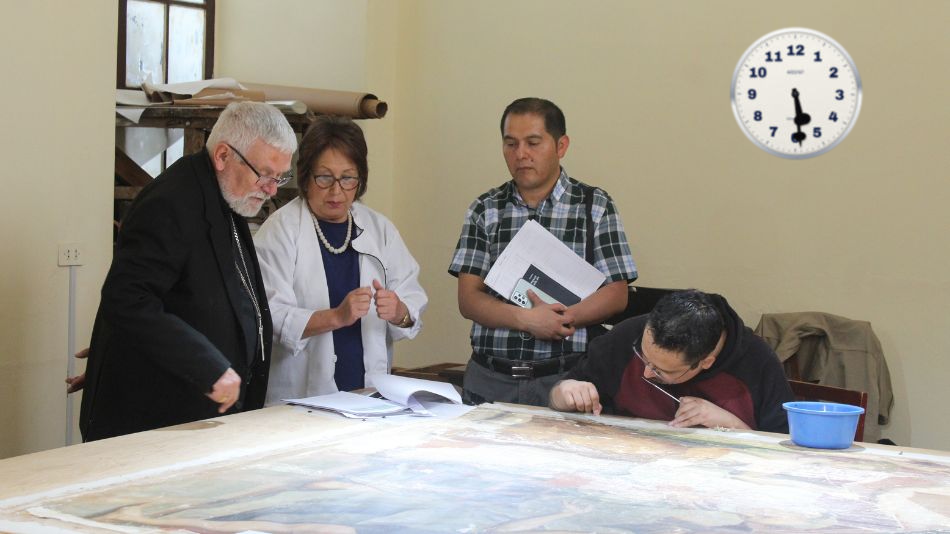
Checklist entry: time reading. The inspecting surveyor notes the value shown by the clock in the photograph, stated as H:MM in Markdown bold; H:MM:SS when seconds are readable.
**5:29**
